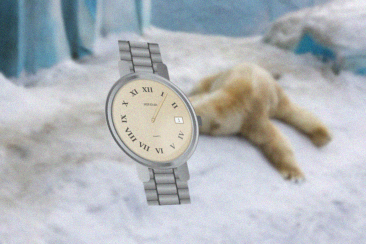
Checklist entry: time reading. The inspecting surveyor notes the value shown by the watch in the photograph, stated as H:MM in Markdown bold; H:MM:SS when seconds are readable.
**1:06**
